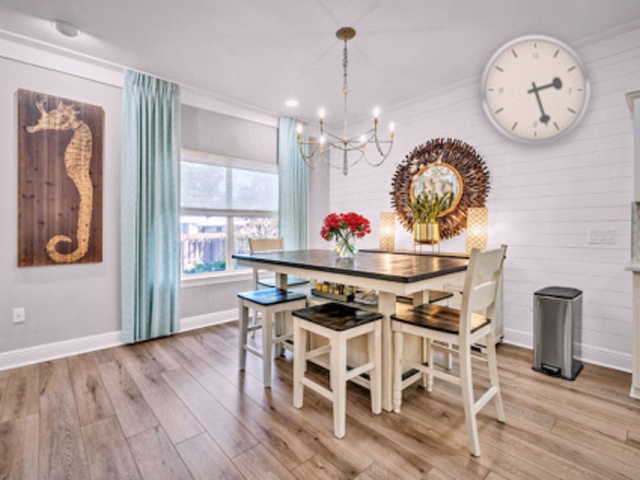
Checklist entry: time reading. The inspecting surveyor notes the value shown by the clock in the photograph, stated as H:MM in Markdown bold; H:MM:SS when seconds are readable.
**2:27**
